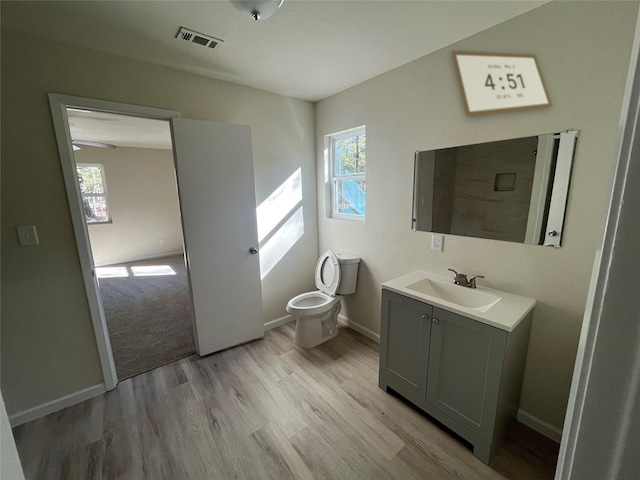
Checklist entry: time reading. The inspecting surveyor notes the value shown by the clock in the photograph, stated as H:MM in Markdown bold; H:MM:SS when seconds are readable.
**4:51**
